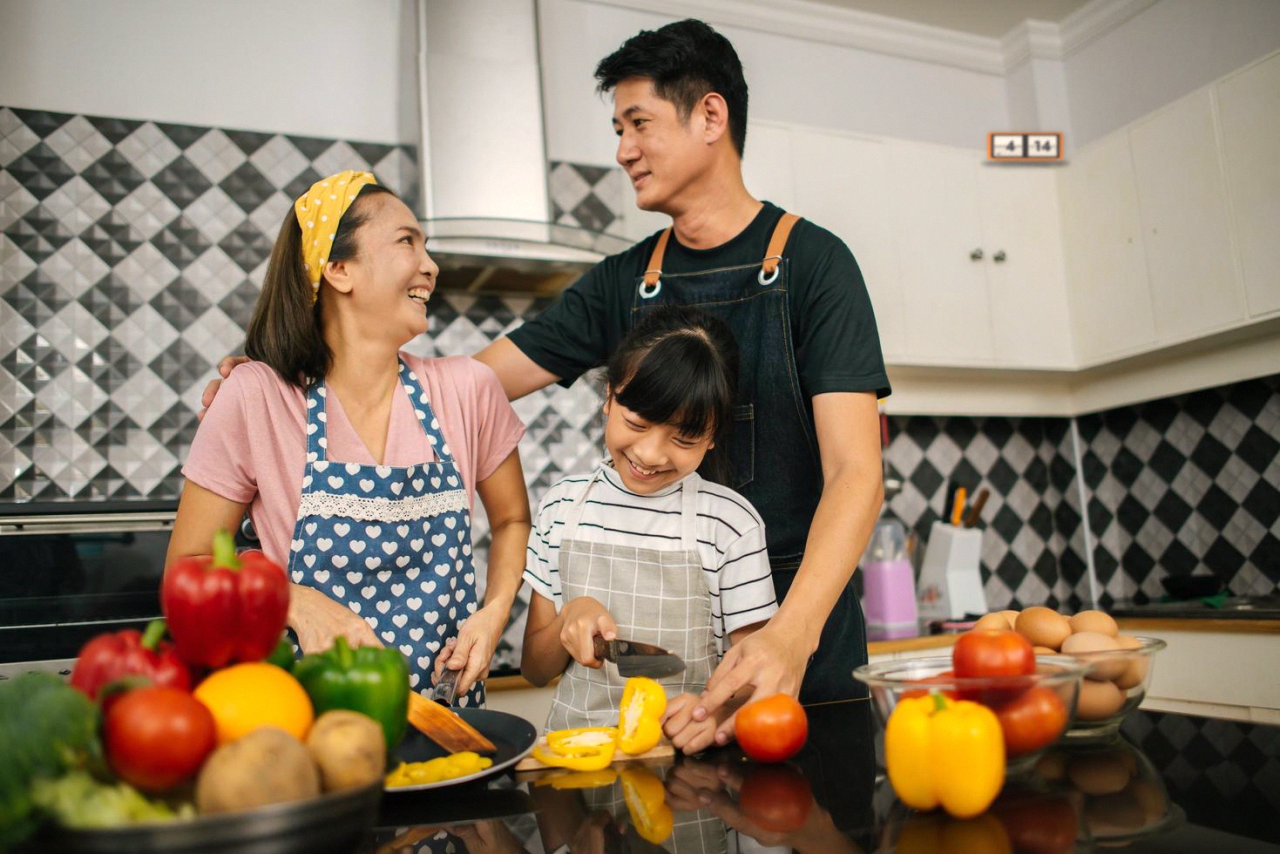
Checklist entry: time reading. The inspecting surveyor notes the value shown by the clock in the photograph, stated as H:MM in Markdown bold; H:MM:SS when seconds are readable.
**4:14**
